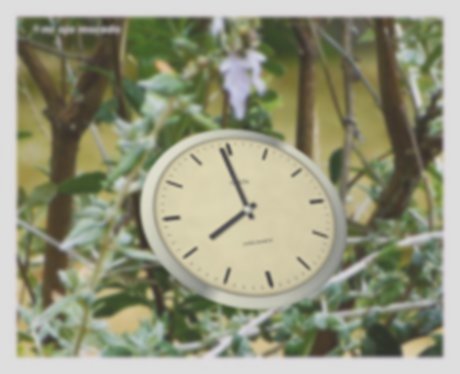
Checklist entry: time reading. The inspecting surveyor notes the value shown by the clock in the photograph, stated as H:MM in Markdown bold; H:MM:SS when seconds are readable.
**7:59**
